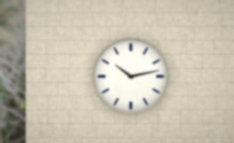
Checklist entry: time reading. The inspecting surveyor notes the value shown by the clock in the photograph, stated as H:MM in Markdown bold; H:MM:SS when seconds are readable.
**10:13**
